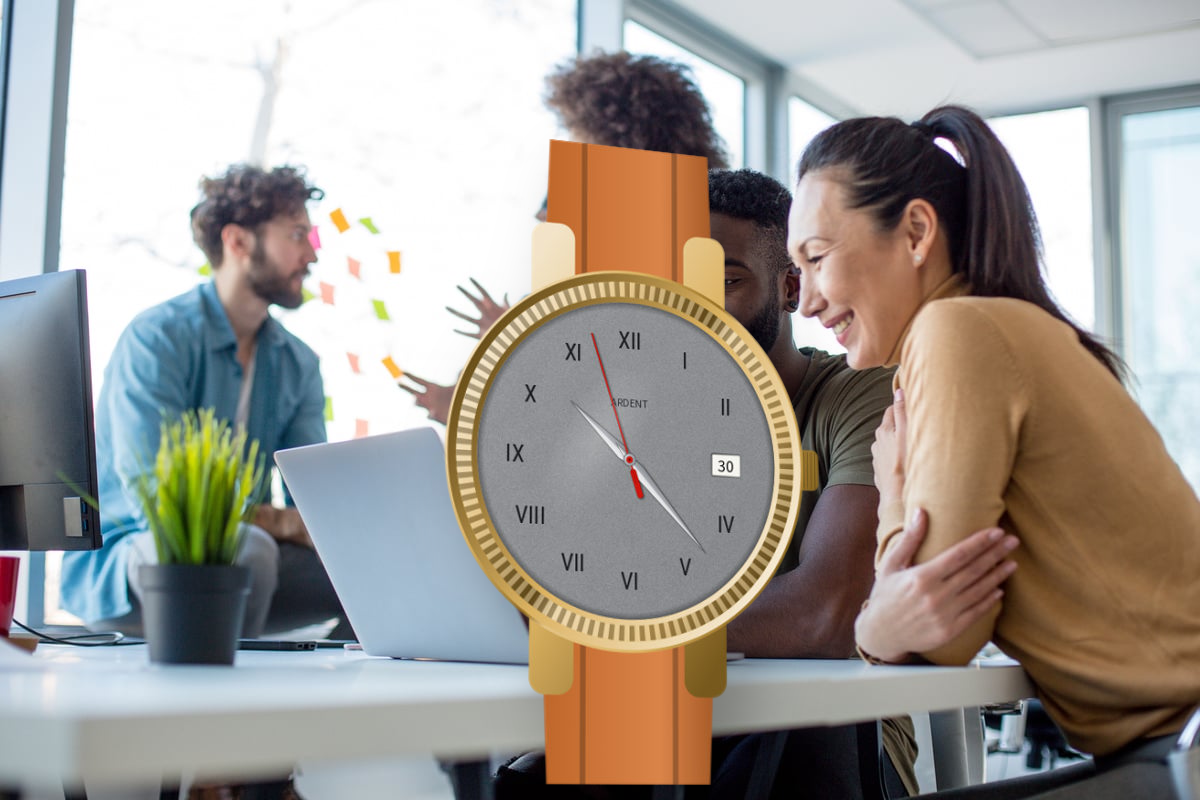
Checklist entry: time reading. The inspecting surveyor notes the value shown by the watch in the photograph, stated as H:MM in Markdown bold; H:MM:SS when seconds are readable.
**10:22:57**
